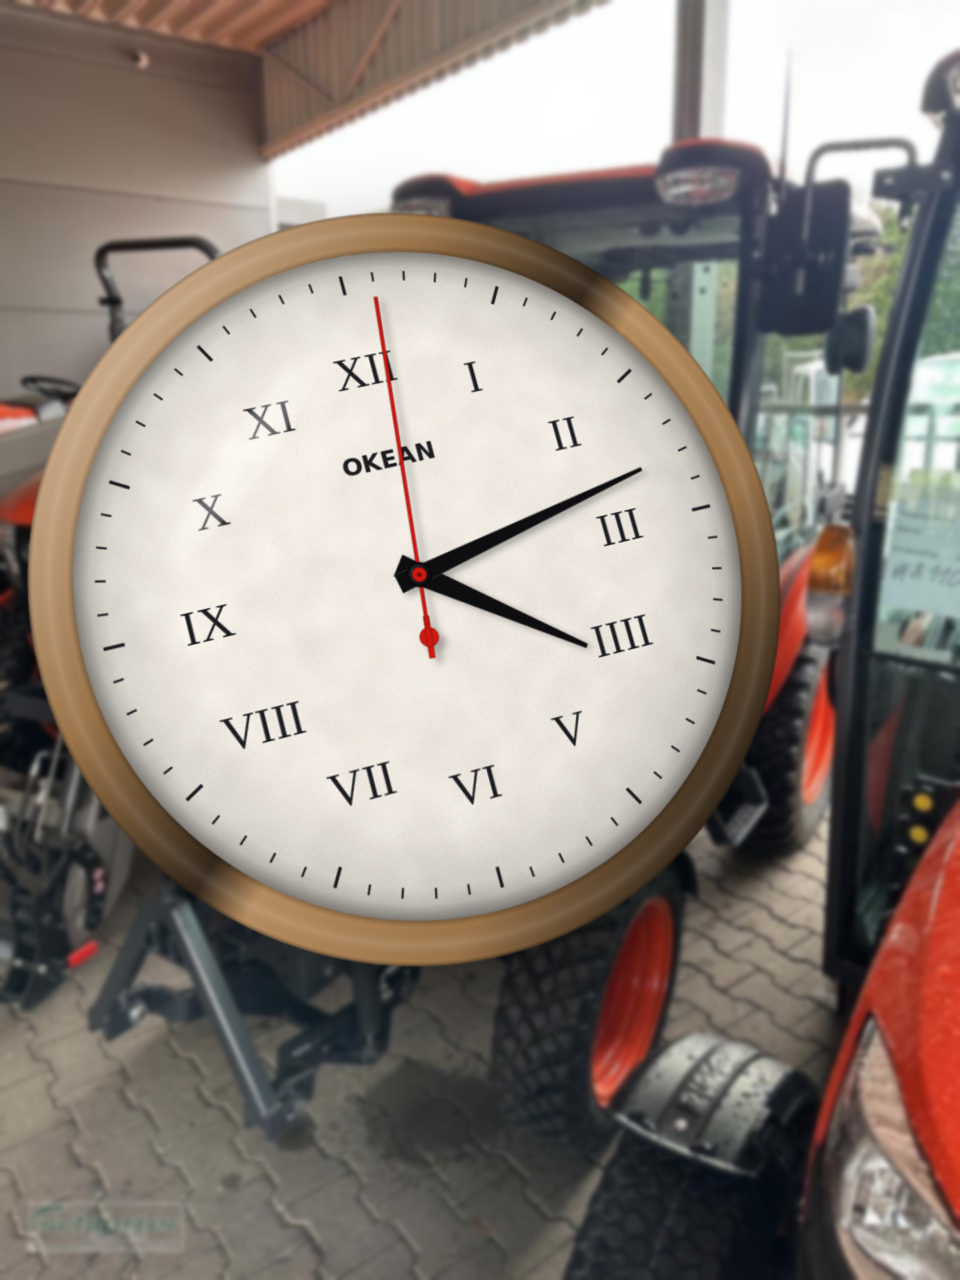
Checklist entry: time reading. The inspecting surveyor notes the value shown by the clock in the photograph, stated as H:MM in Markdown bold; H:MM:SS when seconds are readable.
**4:13:01**
